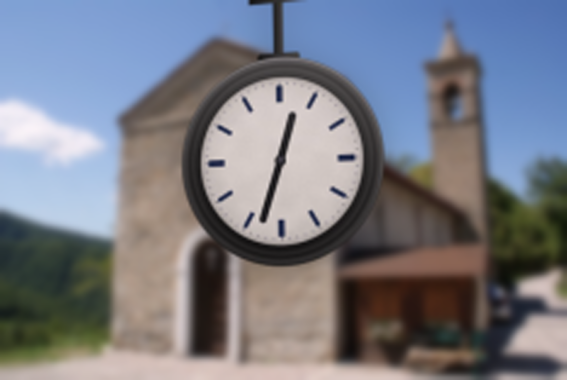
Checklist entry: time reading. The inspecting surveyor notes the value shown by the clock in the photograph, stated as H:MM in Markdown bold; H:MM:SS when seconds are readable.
**12:33**
